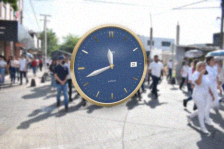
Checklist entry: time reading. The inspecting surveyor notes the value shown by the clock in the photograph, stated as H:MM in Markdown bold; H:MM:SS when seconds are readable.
**11:42**
